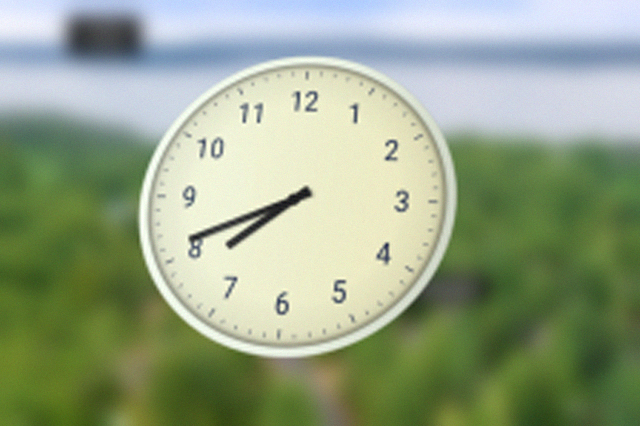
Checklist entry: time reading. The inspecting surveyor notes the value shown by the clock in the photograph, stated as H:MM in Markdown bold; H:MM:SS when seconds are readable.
**7:41**
